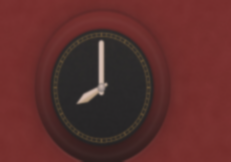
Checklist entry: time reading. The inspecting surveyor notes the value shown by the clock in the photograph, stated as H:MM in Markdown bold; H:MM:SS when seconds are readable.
**8:00**
